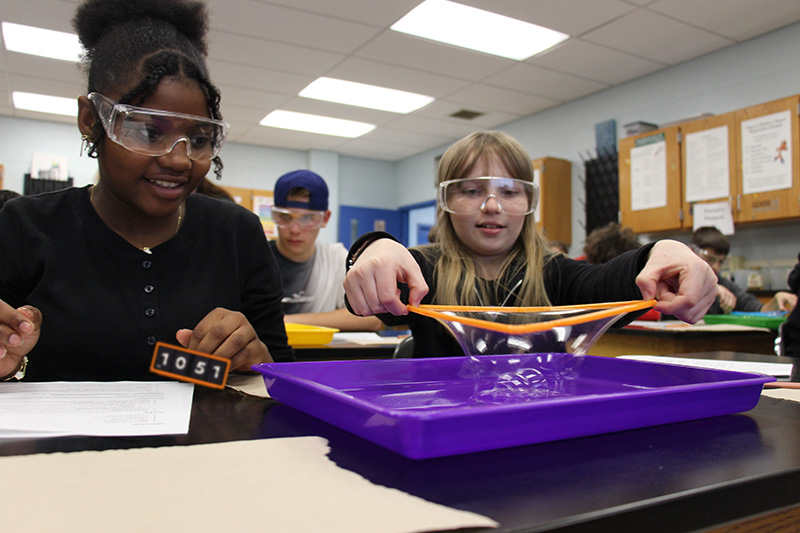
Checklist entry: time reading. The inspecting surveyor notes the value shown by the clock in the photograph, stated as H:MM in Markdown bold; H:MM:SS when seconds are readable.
**10:51**
